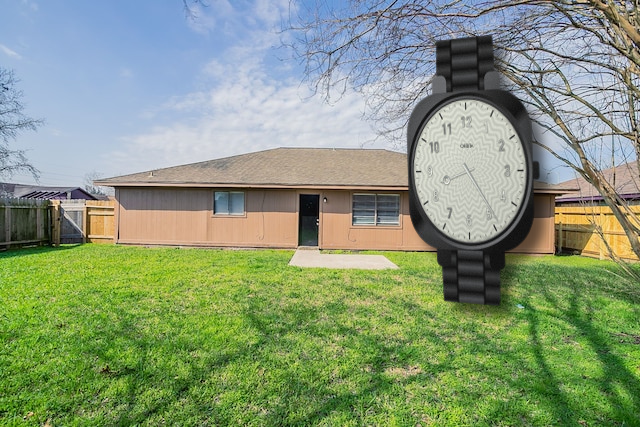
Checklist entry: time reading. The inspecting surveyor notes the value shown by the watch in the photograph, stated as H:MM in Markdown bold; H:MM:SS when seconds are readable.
**8:24**
